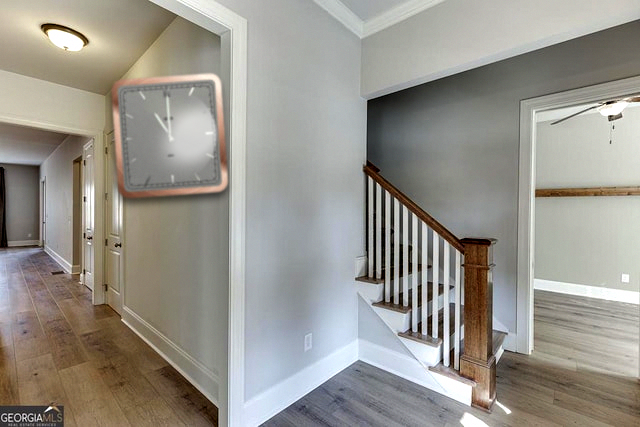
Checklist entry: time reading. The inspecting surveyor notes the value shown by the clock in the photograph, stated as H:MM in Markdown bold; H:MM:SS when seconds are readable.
**11:00**
